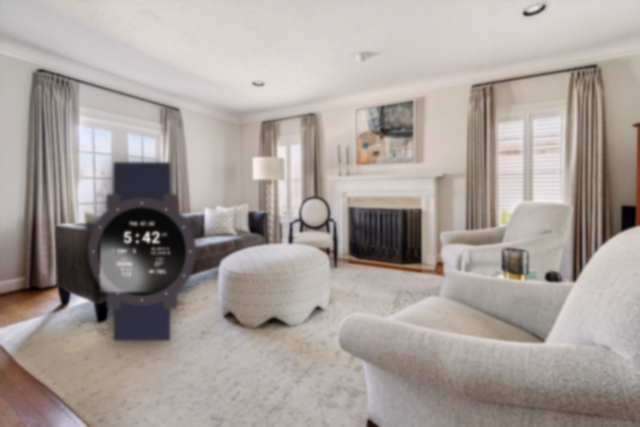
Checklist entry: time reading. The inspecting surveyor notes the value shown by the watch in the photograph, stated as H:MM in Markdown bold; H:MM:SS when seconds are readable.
**5:42**
